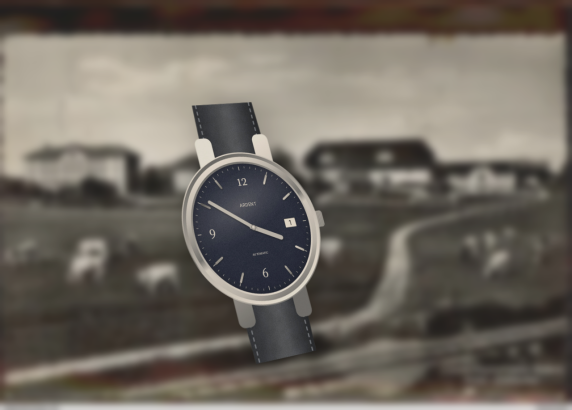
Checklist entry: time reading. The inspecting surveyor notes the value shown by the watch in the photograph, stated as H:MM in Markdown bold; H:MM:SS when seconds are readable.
**3:51**
